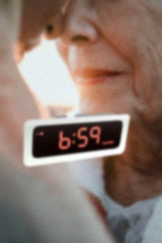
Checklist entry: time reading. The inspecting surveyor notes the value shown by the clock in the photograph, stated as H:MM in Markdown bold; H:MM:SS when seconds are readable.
**6:59**
